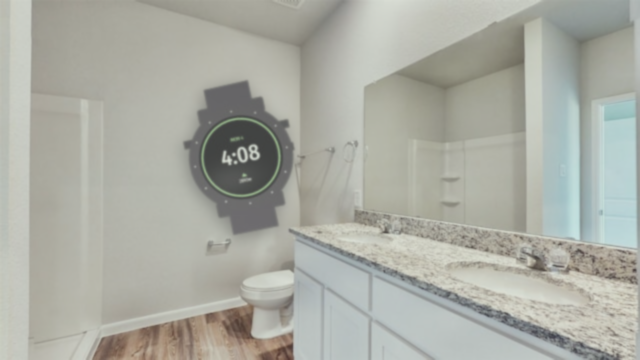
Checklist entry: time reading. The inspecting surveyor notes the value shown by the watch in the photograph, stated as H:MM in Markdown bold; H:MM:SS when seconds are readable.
**4:08**
